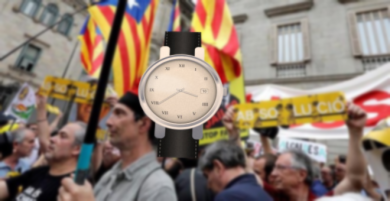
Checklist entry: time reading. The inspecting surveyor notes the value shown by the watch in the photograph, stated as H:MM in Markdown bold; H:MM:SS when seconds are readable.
**3:39**
